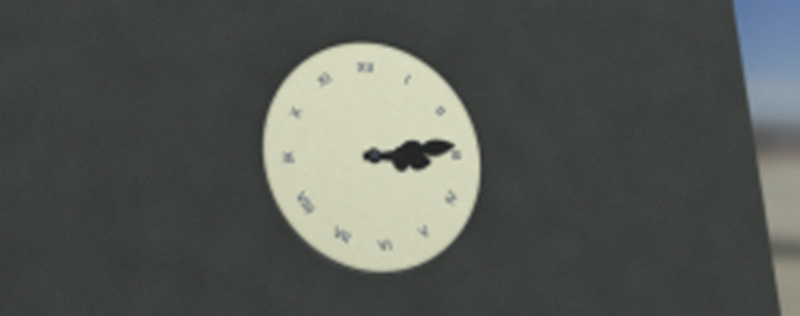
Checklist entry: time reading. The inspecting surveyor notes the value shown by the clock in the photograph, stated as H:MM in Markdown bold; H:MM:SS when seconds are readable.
**3:14**
